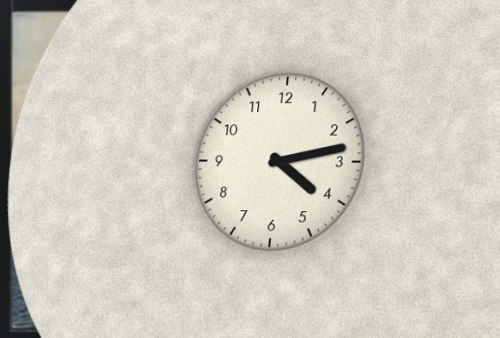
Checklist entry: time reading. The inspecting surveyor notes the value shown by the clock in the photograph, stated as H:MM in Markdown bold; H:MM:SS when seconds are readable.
**4:13**
